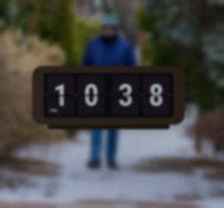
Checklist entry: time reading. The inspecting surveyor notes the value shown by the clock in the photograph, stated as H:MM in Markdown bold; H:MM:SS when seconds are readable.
**10:38**
